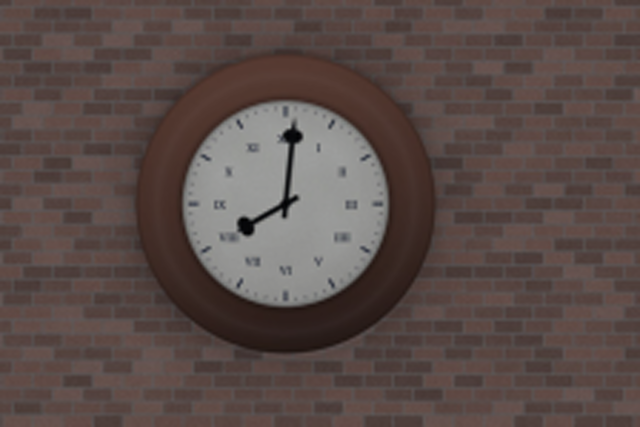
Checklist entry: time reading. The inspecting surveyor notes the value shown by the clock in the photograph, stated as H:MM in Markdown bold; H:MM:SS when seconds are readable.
**8:01**
